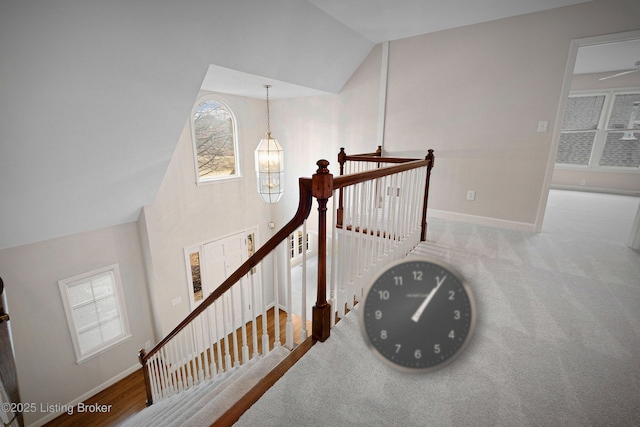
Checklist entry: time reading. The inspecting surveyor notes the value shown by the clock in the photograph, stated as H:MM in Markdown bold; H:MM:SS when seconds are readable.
**1:06**
